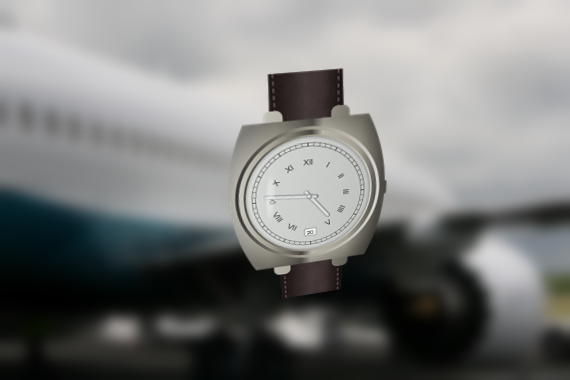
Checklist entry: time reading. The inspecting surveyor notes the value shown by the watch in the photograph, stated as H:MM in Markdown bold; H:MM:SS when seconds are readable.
**4:46**
